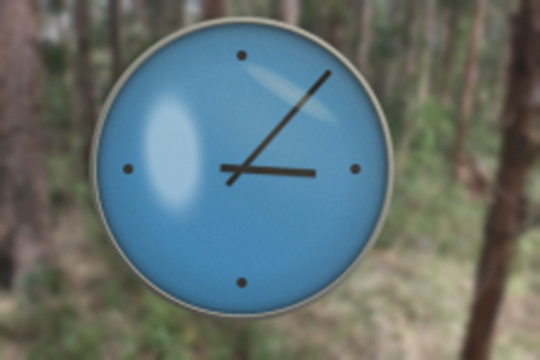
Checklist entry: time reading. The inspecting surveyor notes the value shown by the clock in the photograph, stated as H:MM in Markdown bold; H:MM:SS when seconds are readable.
**3:07**
